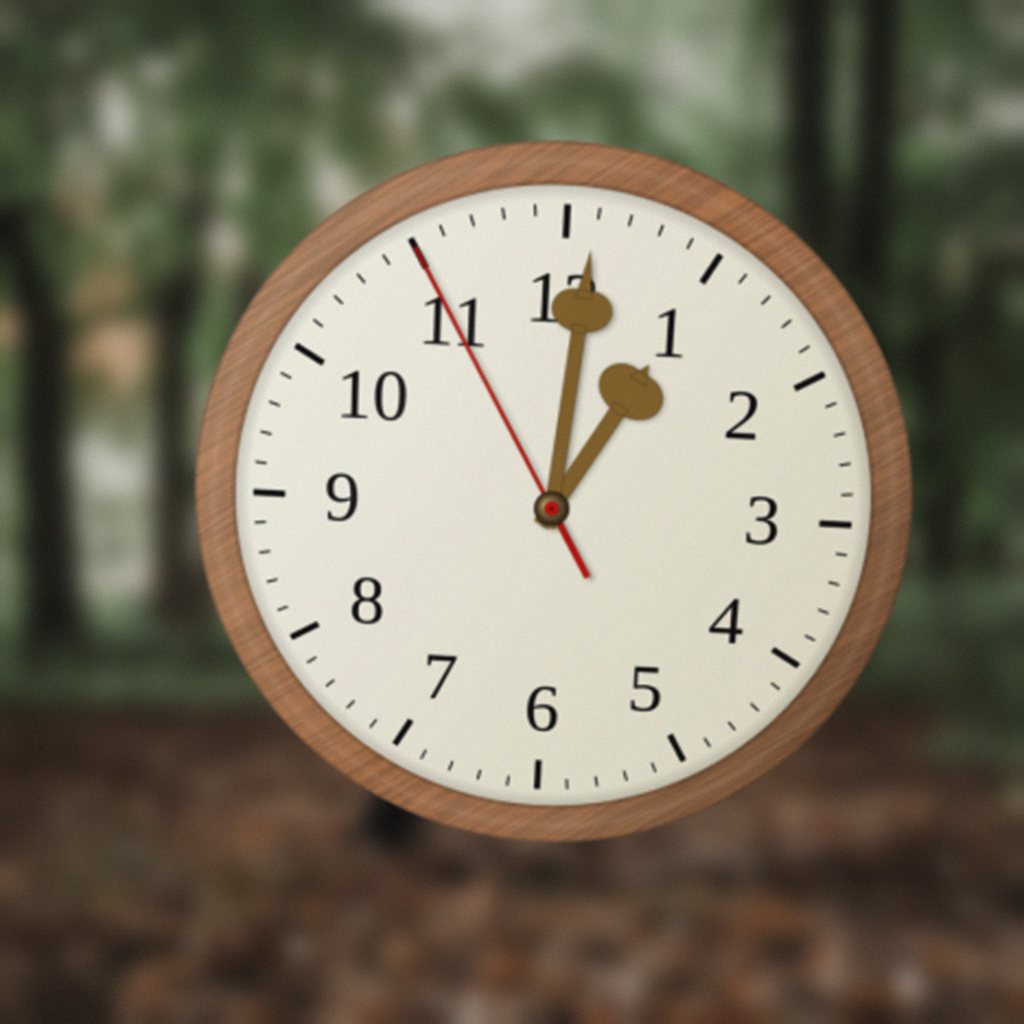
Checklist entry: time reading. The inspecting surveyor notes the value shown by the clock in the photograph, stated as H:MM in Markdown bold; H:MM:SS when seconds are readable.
**1:00:55**
